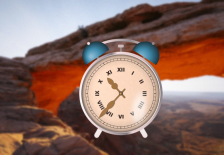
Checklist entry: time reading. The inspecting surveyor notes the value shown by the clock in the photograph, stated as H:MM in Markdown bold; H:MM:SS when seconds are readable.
**10:37**
